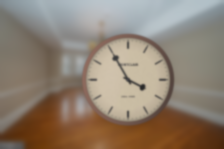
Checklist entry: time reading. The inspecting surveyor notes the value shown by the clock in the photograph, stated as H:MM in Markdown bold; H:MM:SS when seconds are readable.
**3:55**
